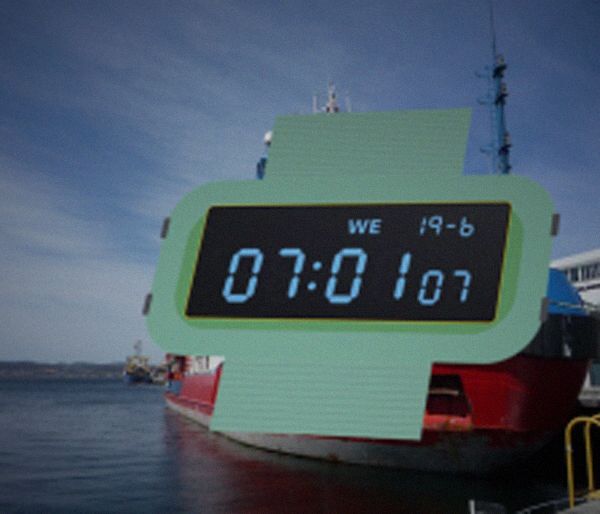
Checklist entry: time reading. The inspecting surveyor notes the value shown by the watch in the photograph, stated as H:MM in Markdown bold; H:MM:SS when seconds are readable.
**7:01:07**
